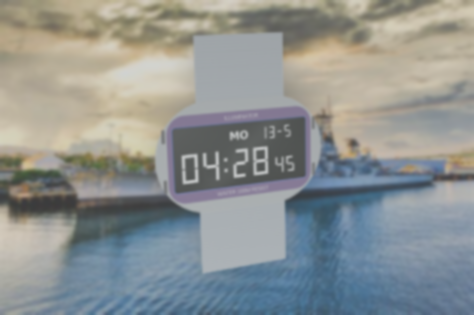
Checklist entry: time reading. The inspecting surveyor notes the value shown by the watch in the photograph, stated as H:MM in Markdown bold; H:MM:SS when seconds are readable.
**4:28:45**
